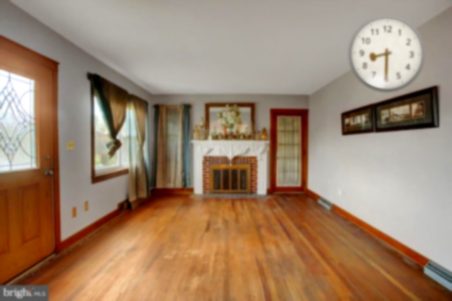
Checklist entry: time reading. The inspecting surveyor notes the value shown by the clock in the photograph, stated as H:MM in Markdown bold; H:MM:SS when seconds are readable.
**8:30**
